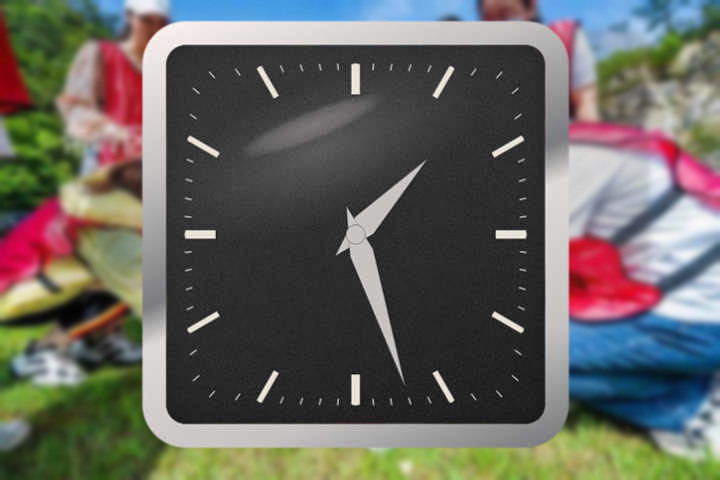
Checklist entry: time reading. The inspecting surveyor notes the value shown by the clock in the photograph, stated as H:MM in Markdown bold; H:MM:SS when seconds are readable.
**1:27**
